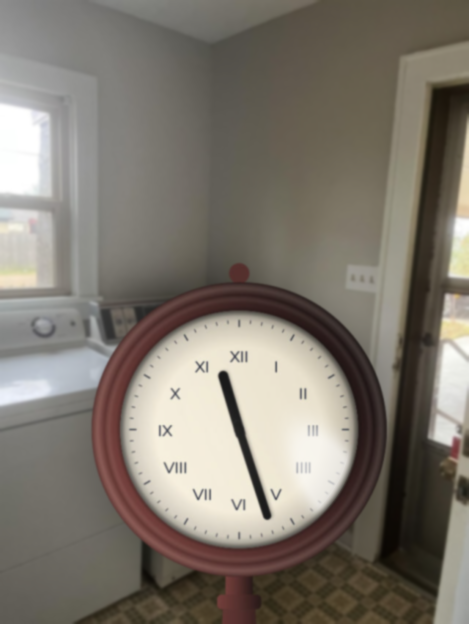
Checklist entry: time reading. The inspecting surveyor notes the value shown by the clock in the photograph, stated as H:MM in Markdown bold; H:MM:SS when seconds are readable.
**11:27**
